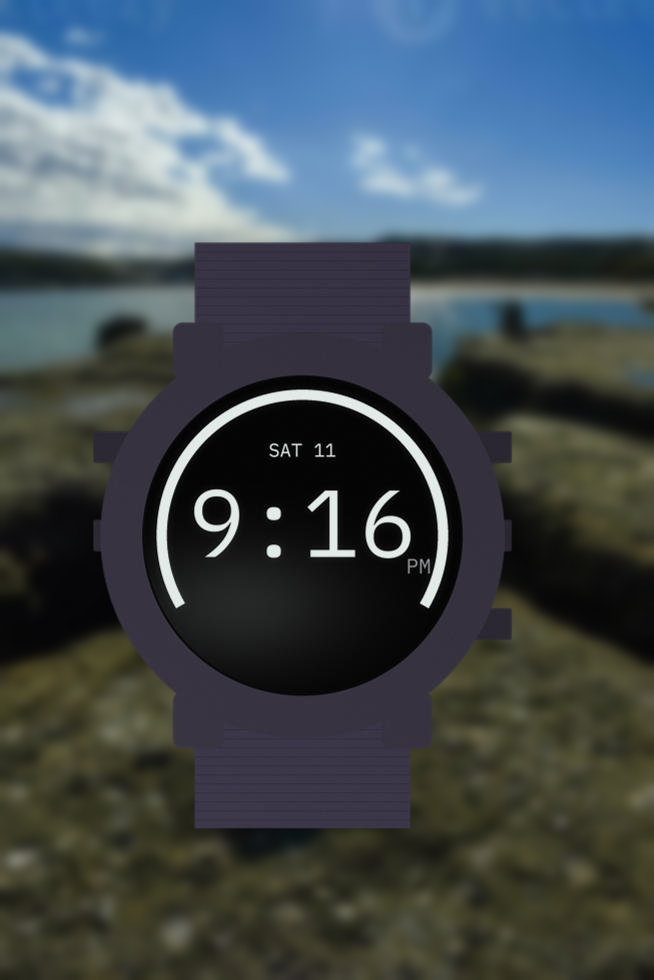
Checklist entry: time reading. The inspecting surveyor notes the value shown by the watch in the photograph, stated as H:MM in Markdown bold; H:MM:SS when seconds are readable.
**9:16**
